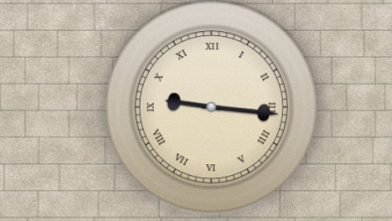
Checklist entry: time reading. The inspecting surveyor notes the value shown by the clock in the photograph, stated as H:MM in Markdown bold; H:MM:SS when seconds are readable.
**9:16**
